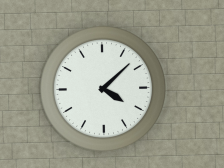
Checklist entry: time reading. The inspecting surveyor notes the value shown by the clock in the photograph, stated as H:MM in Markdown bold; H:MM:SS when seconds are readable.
**4:08**
